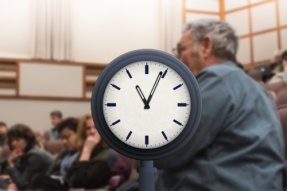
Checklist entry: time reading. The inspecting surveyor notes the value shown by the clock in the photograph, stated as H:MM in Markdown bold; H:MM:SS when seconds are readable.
**11:04**
